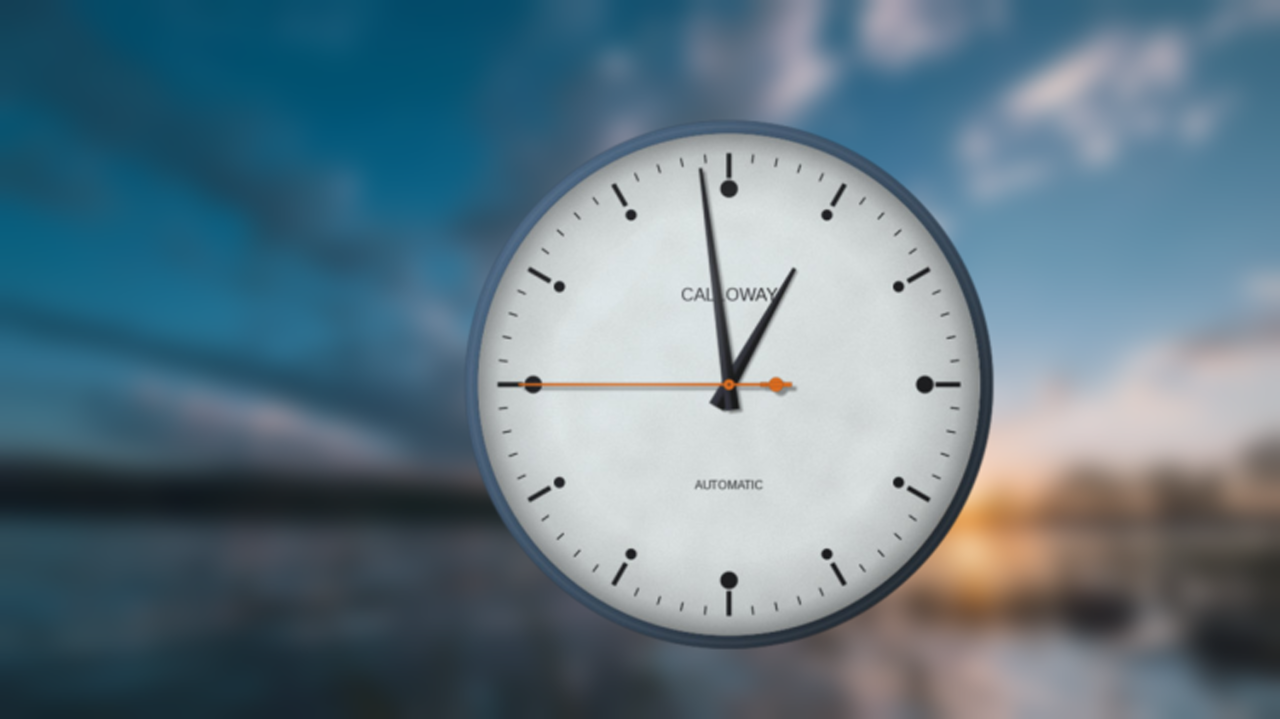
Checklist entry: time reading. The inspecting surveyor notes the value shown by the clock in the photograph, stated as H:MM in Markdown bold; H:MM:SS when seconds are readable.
**12:58:45**
